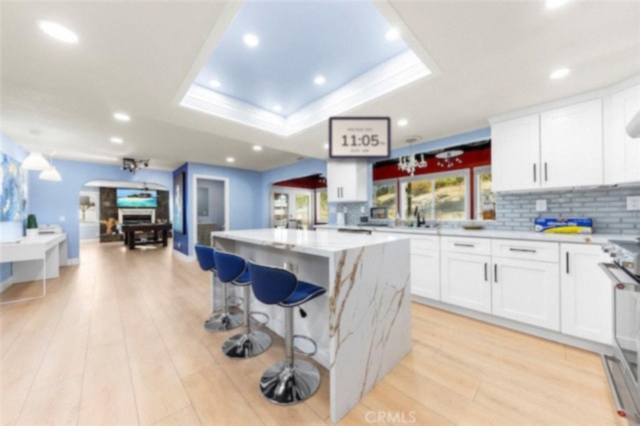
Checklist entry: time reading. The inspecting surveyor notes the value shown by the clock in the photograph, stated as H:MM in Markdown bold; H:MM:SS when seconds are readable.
**11:05**
